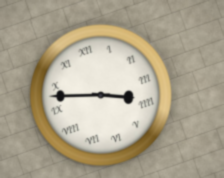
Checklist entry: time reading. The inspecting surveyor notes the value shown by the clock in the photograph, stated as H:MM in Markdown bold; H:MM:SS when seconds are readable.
**3:48**
